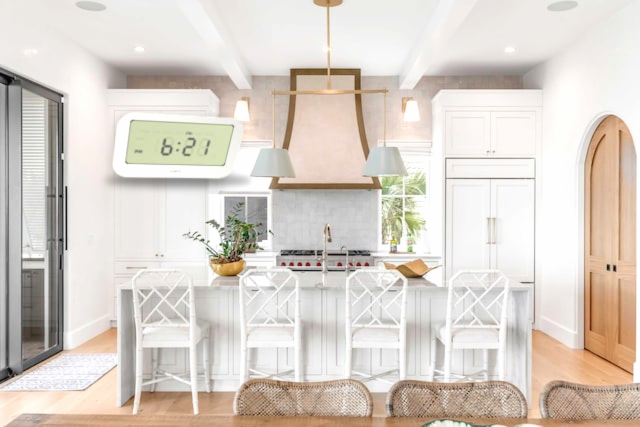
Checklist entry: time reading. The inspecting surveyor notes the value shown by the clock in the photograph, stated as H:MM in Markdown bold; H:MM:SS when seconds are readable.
**6:21**
